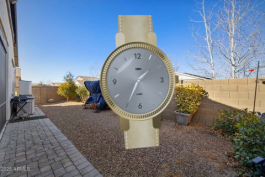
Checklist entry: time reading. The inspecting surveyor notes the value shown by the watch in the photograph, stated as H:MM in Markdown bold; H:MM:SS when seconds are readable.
**1:35**
